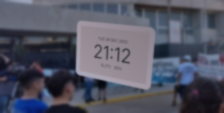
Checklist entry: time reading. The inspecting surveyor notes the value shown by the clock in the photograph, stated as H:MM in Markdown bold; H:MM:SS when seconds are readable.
**21:12**
